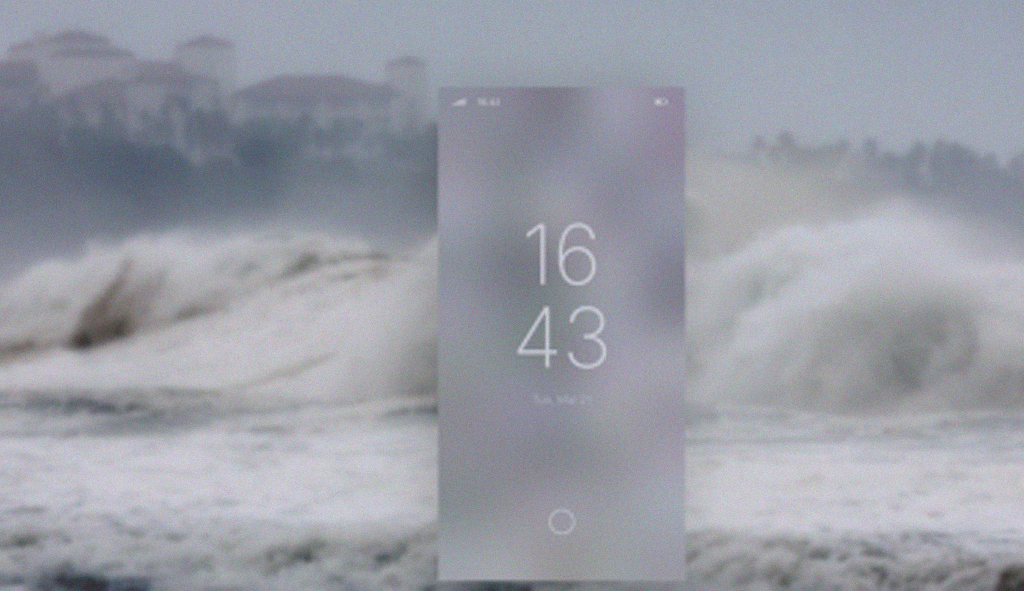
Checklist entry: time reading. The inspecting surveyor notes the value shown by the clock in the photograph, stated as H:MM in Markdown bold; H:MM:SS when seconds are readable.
**16:43**
